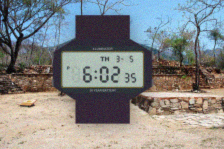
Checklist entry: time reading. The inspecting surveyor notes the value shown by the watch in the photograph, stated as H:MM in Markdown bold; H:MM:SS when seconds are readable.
**6:02:35**
